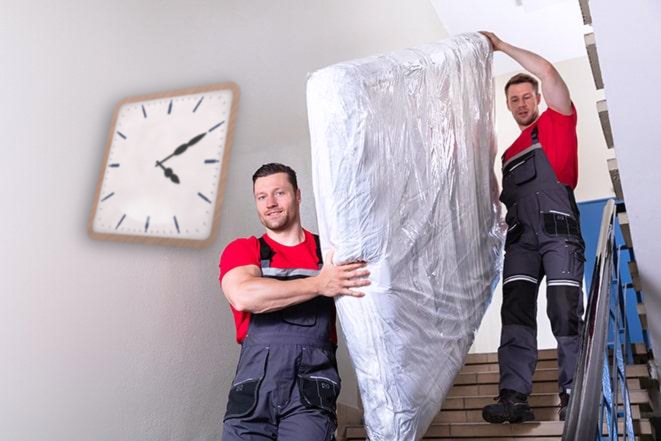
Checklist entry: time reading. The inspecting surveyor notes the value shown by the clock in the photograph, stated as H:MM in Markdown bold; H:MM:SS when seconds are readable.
**4:10**
